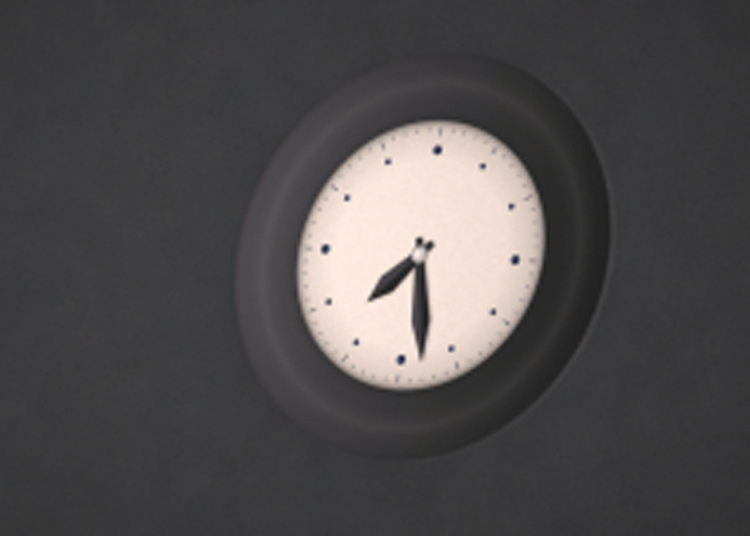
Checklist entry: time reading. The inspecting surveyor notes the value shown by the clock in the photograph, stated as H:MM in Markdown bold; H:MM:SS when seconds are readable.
**7:28**
